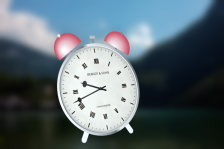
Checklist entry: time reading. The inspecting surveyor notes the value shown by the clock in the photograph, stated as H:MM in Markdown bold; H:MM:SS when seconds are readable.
**9:42**
